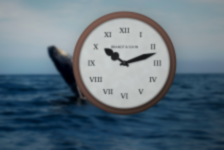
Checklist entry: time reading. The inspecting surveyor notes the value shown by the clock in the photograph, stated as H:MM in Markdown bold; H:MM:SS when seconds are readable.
**10:12**
